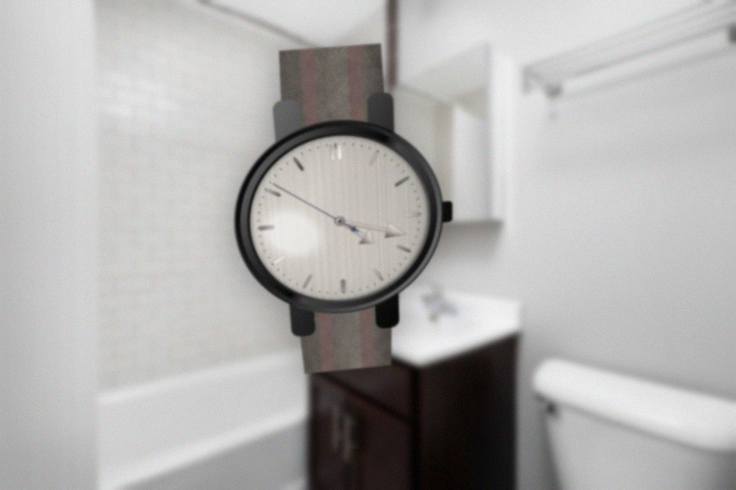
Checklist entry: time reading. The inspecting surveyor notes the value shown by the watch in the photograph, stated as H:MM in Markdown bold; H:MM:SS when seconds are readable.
**4:17:51**
